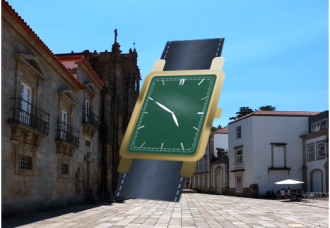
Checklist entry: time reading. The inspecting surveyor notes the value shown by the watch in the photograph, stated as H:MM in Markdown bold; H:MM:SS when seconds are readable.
**4:50**
